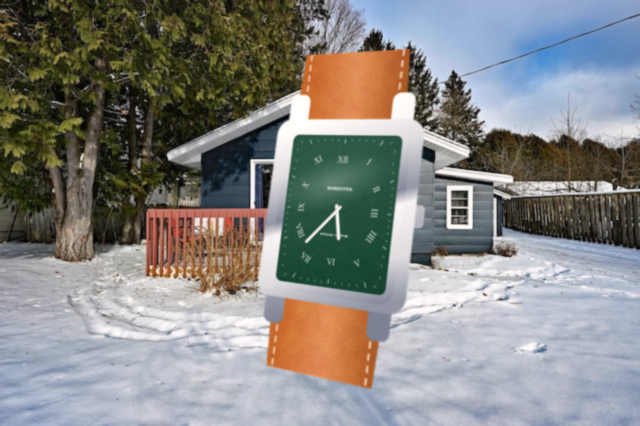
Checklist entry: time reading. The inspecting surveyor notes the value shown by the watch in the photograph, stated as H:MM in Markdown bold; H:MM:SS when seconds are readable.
**5:37**
